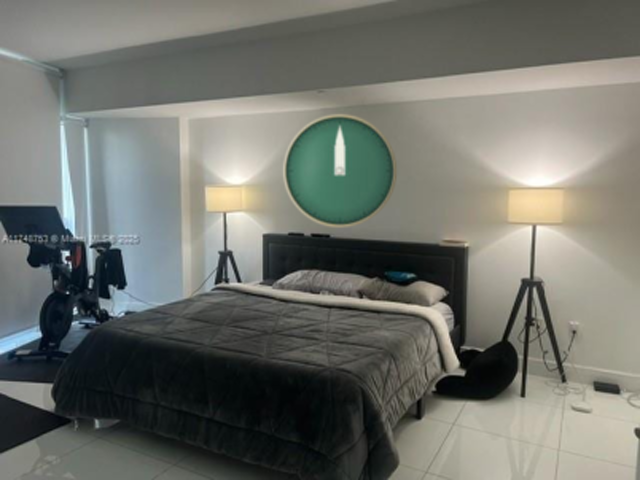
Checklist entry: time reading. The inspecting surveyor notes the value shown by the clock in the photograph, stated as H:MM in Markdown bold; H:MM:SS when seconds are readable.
**12:00**
